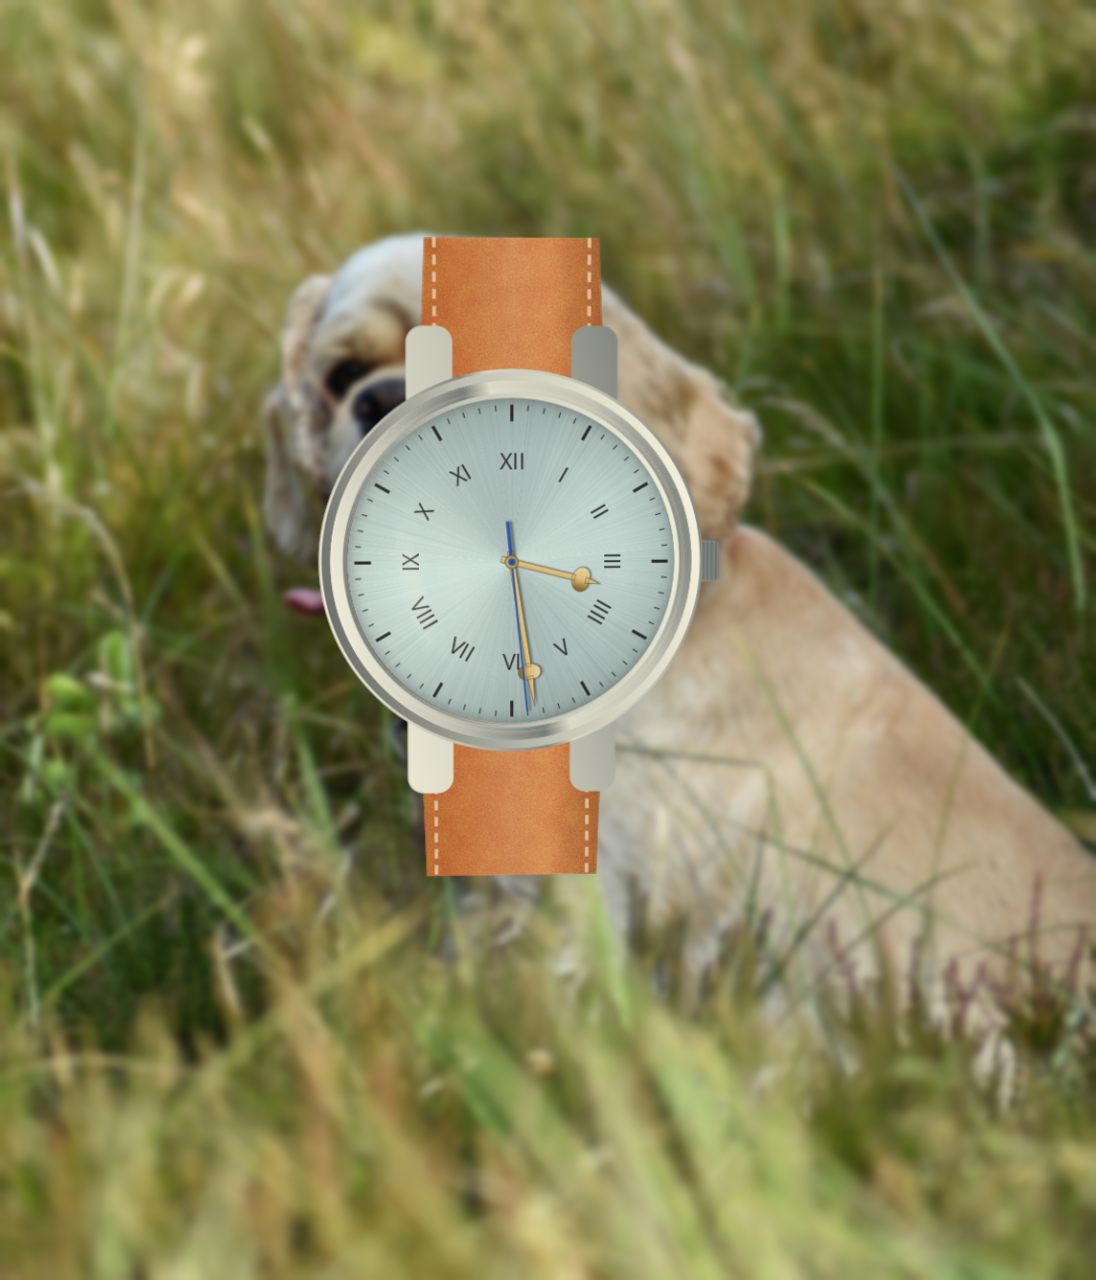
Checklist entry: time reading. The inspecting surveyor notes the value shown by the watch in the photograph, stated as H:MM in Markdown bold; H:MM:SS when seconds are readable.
**3:28:29**
